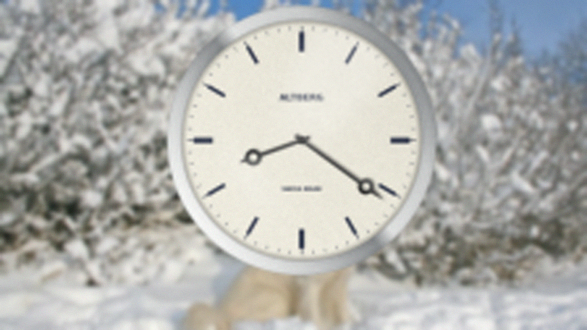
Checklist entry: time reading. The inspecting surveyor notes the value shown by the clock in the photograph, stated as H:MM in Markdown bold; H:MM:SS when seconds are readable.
**8:21**
